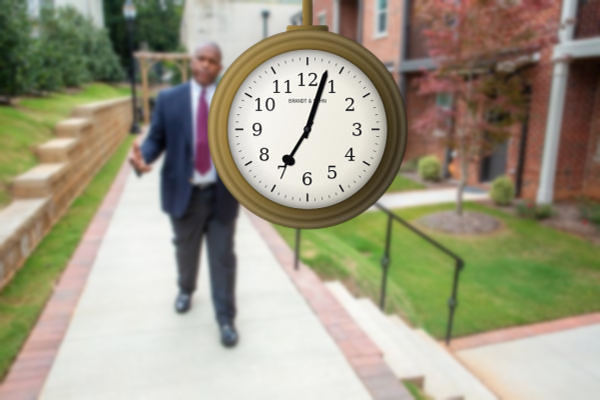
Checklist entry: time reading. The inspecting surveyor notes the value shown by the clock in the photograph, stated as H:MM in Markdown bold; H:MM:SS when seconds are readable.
**7:03**
